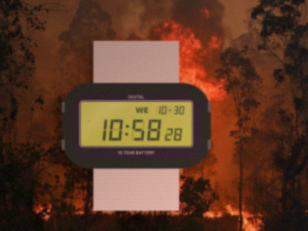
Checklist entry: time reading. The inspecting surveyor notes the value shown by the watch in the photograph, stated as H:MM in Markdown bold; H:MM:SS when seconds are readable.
**10:58:28**
